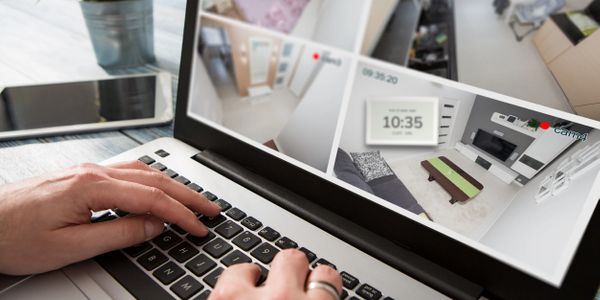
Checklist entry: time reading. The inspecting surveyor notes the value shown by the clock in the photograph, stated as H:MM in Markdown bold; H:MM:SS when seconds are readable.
**10:35**
